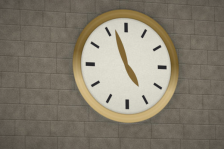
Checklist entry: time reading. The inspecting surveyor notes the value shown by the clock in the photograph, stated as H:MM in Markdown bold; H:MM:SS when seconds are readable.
**4:57**
